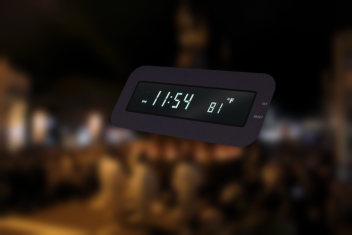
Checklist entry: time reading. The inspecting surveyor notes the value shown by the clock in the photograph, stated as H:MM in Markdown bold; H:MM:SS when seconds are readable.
**11:54**
